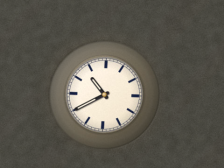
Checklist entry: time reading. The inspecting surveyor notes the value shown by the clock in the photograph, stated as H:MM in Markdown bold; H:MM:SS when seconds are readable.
**10:40**
